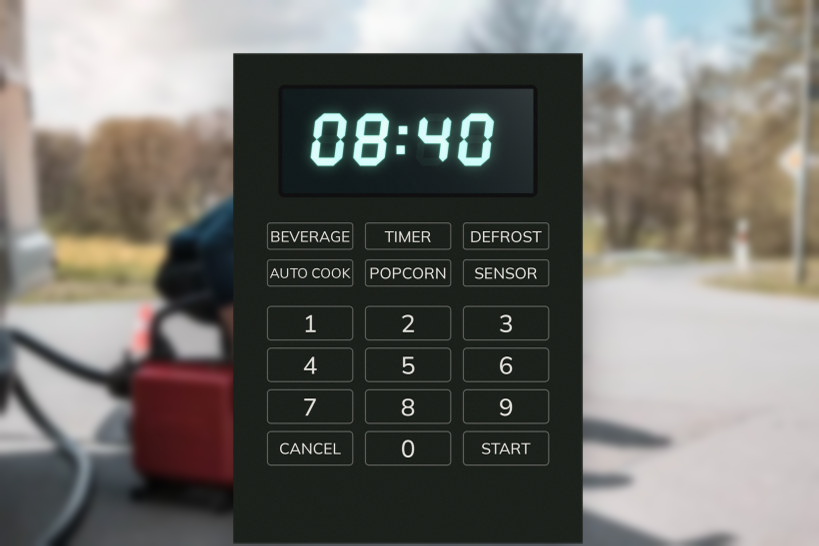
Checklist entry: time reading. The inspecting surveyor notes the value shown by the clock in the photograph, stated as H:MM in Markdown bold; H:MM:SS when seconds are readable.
**8:40**
